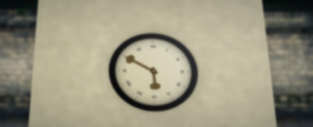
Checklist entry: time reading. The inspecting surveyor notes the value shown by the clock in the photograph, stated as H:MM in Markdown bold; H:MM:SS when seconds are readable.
**5:50**
